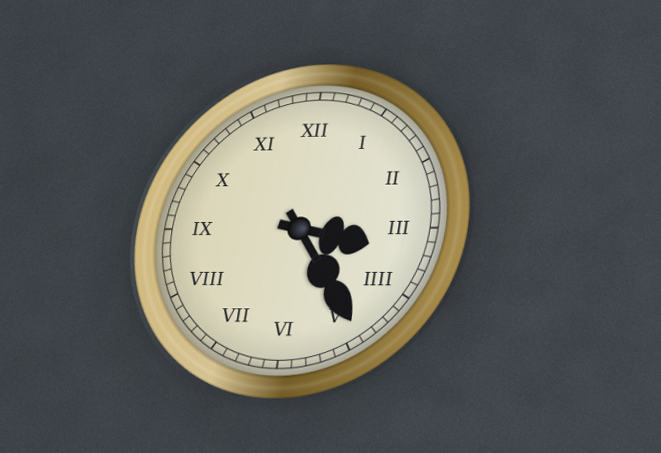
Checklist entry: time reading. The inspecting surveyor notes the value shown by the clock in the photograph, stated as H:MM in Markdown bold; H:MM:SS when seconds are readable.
**3:24**
